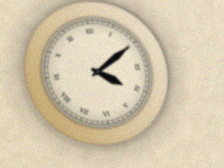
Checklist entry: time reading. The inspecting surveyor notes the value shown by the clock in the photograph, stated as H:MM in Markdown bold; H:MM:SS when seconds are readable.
**4:10**
